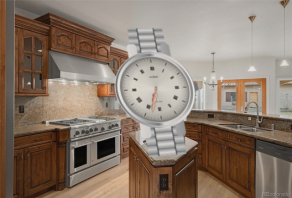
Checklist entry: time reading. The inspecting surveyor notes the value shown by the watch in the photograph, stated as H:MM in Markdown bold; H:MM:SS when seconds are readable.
**6:33**
